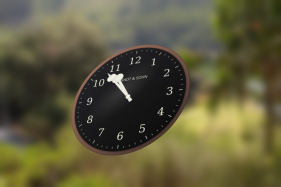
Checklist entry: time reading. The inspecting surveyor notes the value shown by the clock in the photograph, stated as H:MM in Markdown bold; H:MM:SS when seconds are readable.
**10:53**
